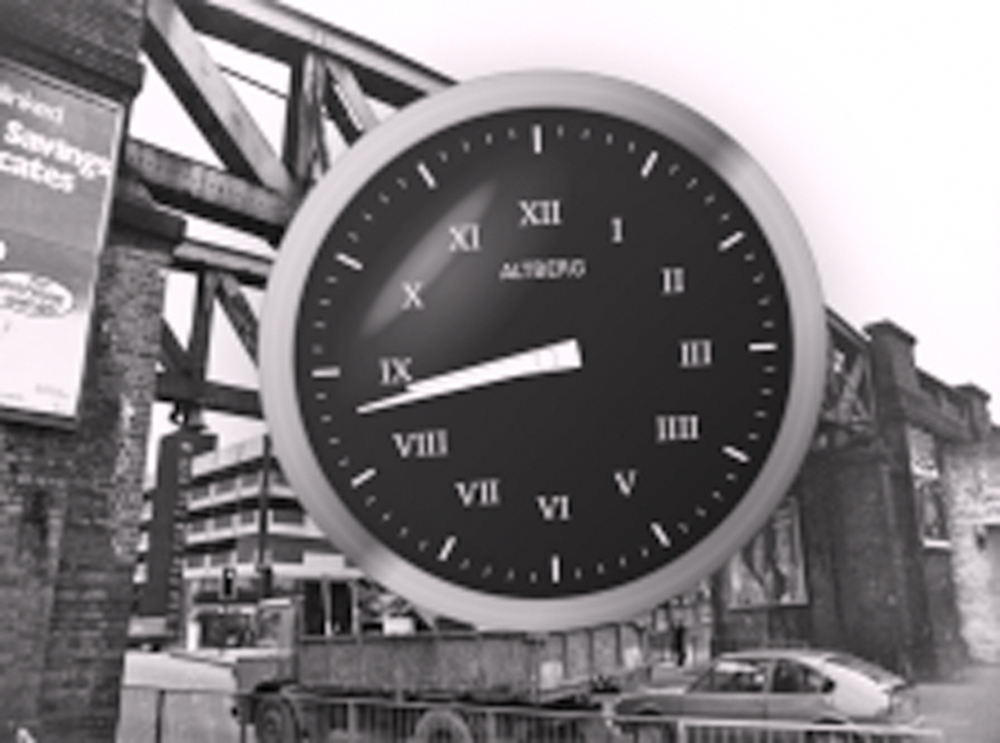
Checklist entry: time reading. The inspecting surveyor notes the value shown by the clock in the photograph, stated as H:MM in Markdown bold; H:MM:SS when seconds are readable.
**8:43**
